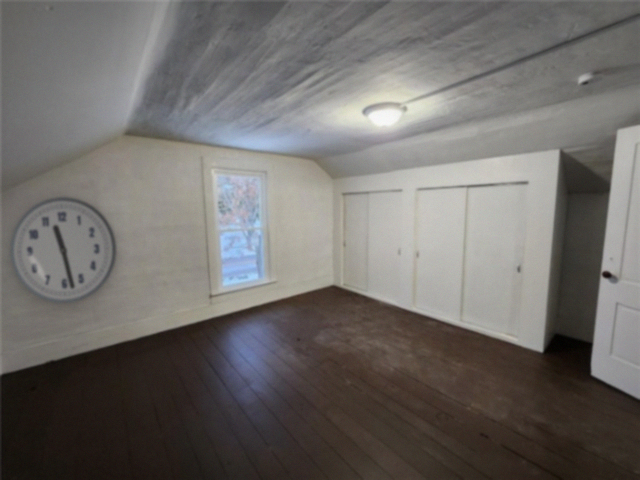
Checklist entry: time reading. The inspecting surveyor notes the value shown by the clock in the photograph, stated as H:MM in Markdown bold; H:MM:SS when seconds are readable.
**11:28**
